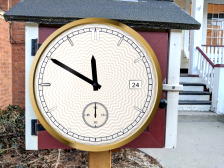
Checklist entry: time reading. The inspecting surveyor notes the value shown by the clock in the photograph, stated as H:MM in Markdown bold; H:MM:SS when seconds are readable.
**11:50**
